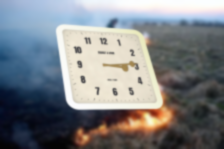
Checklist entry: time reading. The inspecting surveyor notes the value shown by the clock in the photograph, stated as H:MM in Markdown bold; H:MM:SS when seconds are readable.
**3:14**
